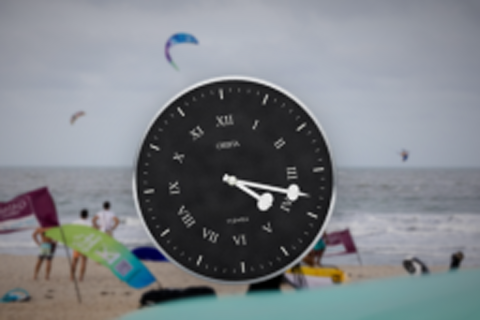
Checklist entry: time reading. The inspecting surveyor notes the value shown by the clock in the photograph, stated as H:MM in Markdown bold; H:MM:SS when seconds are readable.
**4:18**
